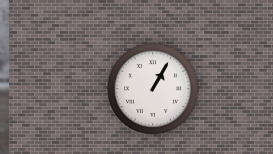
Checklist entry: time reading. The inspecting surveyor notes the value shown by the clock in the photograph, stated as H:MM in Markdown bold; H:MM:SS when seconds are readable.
**1:05**
